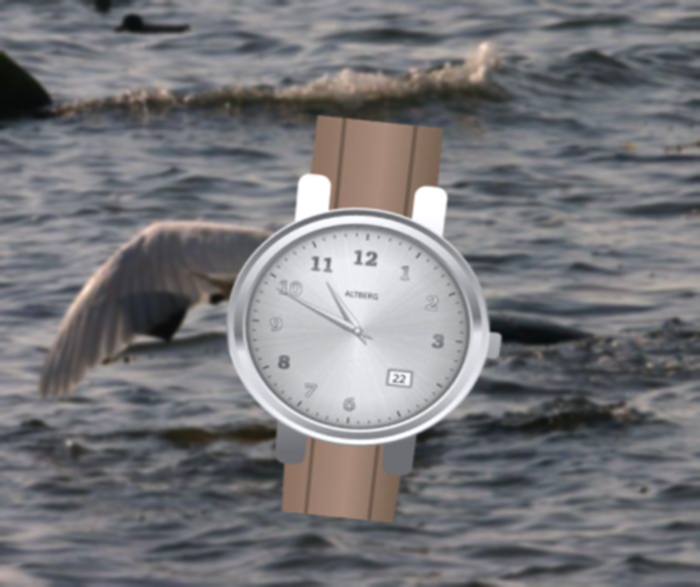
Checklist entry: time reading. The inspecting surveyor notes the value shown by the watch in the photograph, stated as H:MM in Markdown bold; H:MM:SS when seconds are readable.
**10:49**
